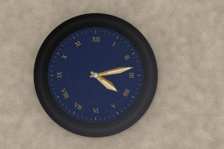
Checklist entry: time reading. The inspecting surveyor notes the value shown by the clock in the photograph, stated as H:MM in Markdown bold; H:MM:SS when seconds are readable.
**4:13**
